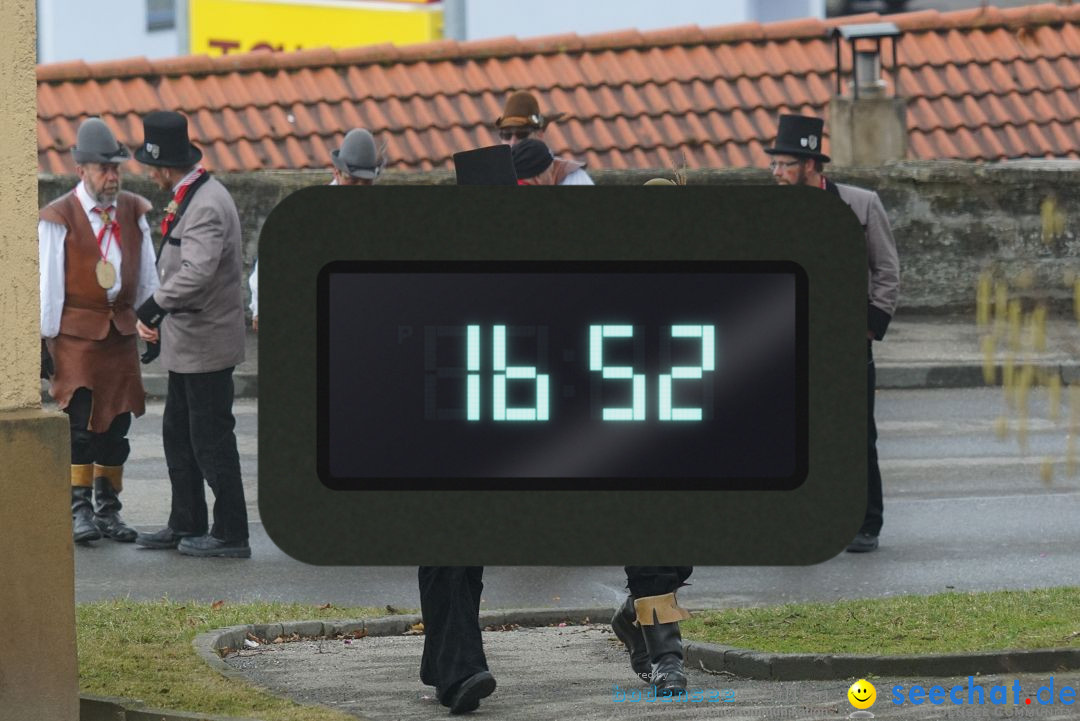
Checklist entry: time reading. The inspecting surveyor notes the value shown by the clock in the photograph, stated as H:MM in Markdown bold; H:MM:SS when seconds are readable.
**16:52**
